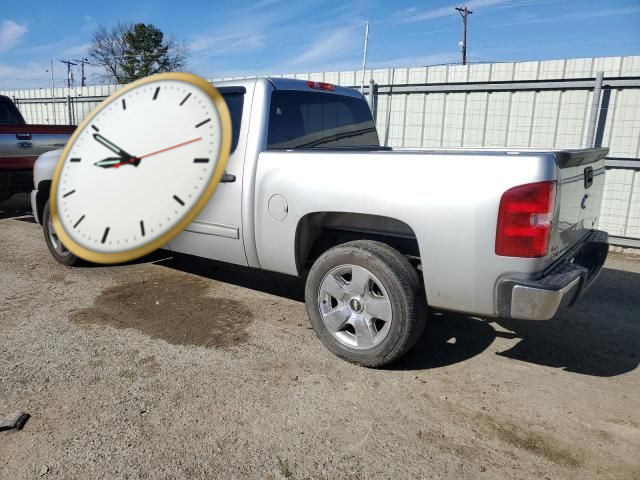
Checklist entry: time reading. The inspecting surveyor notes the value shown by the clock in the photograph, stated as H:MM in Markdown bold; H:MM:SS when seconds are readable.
**8:49:12**
